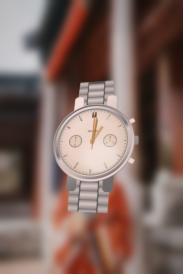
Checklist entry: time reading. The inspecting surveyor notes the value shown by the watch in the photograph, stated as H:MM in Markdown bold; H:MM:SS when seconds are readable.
**1:01**
